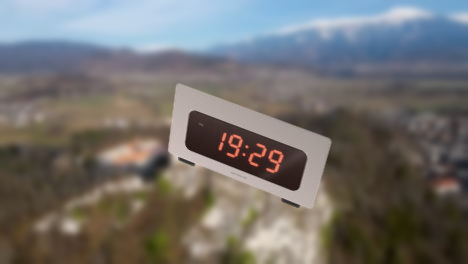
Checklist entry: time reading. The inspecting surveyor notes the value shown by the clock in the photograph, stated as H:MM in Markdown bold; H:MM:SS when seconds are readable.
**19:29**
